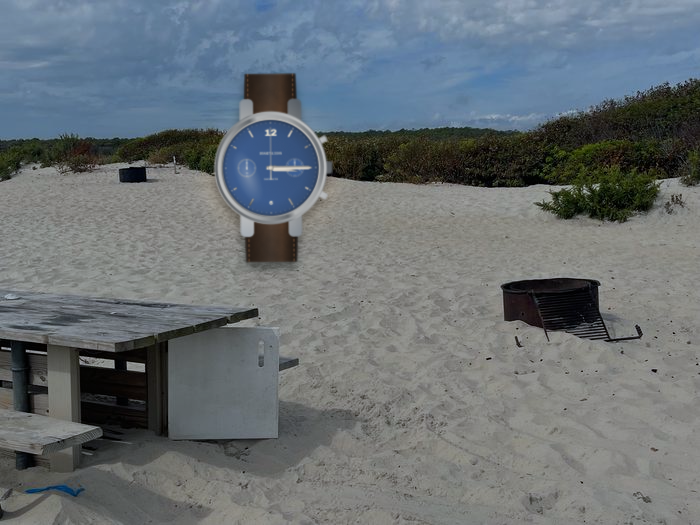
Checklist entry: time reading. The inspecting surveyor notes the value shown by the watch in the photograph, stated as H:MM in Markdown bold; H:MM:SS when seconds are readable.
**3:15**
